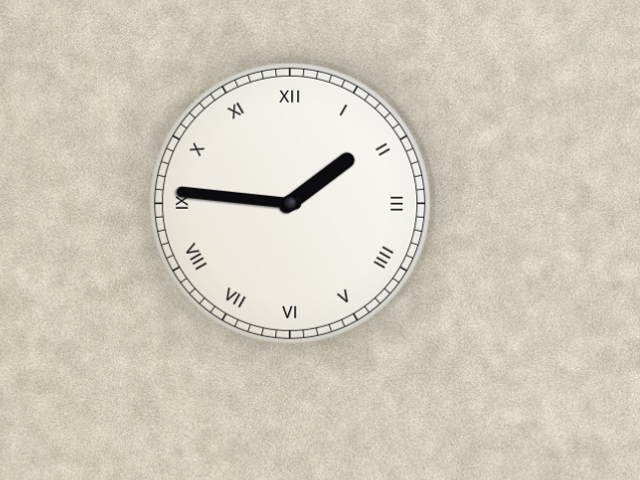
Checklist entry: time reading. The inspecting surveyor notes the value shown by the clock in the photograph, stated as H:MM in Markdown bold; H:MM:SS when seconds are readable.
**1:46**
